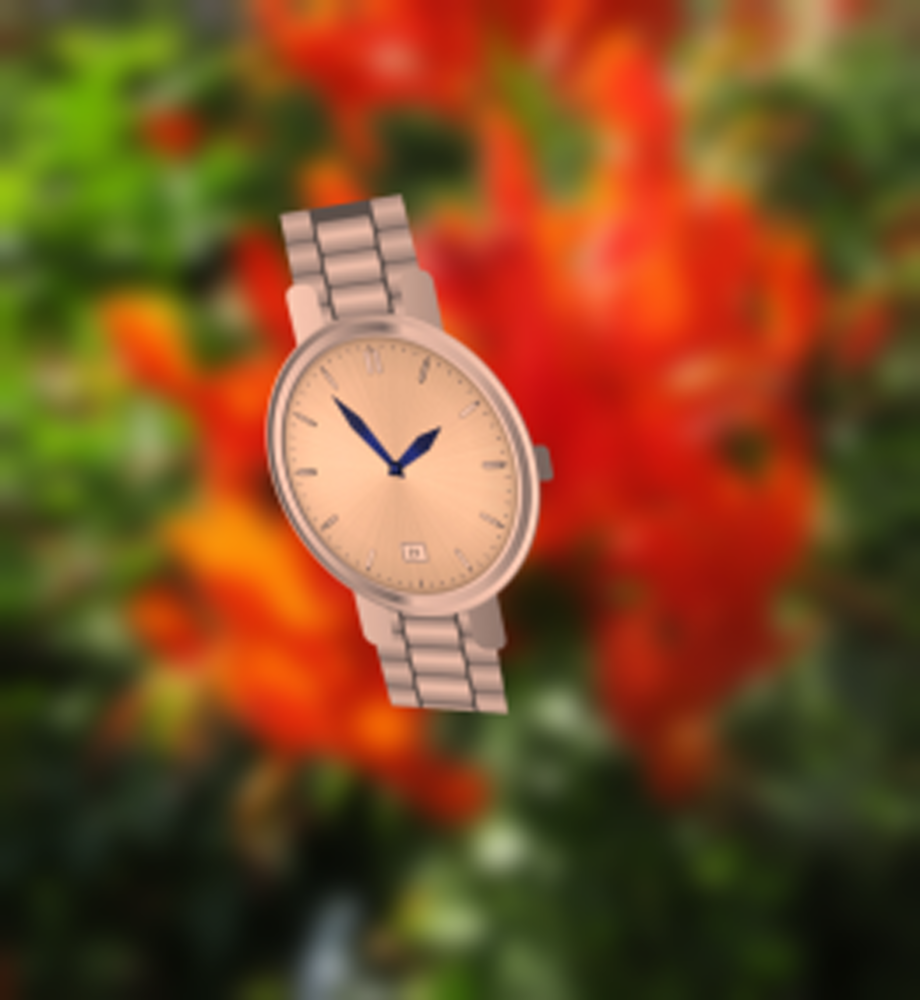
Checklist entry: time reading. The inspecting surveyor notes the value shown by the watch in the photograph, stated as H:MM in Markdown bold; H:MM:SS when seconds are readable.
**1:54**
